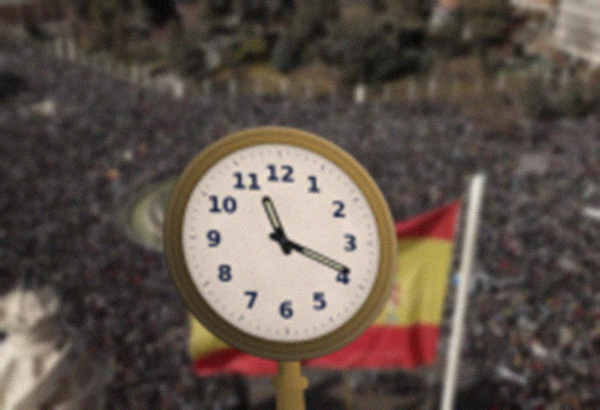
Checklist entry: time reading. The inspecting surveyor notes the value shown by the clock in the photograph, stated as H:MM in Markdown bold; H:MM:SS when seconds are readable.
**11:19**
